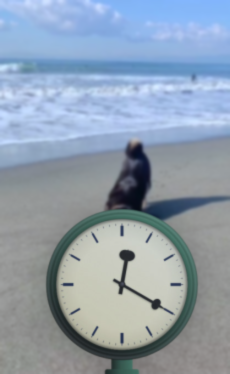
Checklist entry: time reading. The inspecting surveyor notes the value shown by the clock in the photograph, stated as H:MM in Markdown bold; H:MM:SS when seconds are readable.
**12:20**
